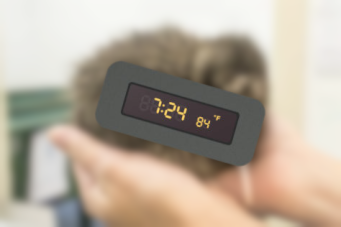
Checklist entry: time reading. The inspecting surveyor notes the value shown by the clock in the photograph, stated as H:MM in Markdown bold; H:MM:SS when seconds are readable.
**7:24**
